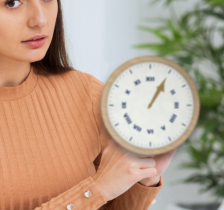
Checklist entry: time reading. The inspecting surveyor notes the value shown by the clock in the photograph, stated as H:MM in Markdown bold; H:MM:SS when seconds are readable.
**1:05**
